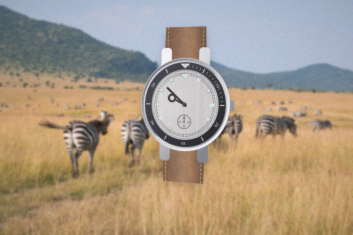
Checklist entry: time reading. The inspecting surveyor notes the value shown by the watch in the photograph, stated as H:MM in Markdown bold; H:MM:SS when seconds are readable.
**9:52**
